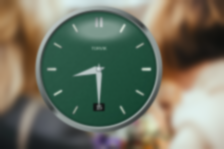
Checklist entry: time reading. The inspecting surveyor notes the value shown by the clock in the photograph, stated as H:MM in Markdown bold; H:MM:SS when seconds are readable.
**8:30**
